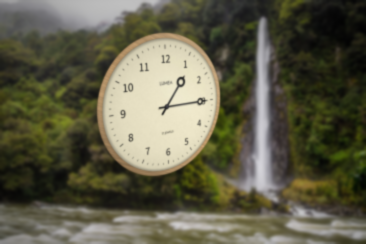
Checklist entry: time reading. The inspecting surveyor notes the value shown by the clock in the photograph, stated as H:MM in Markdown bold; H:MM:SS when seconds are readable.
**1:15**
